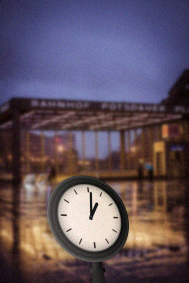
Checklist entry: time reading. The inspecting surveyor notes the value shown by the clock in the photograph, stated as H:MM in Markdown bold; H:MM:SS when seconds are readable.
**1:01**
